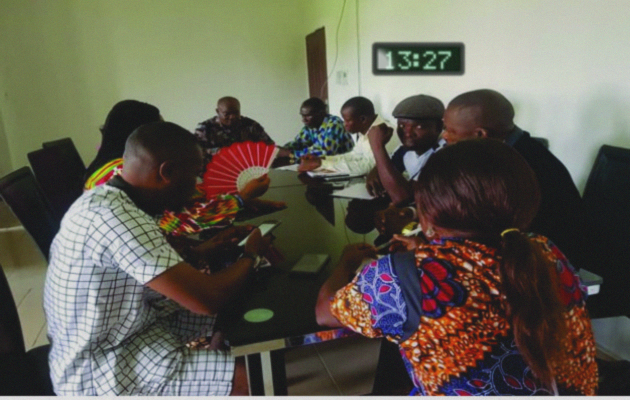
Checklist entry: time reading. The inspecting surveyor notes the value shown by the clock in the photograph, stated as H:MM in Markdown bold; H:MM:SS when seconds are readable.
**13:27**
